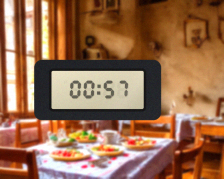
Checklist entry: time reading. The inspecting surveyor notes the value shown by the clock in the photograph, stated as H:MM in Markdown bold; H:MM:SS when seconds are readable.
**0:57**
